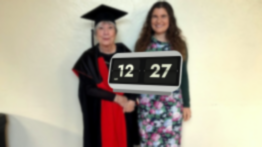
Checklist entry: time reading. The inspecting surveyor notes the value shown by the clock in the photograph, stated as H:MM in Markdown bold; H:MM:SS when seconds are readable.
**12:27**
